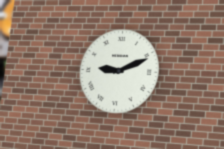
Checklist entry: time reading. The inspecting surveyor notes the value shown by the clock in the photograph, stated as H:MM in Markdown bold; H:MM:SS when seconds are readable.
**9:11**
